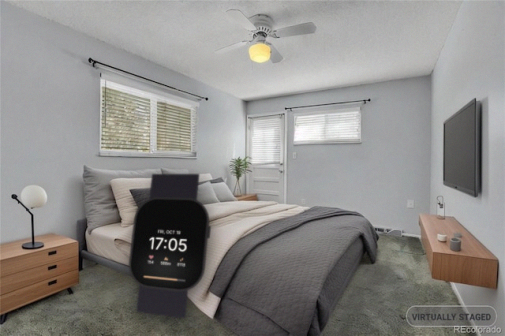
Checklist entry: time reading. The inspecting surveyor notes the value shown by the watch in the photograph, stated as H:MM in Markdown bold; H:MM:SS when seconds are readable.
**17:05**
